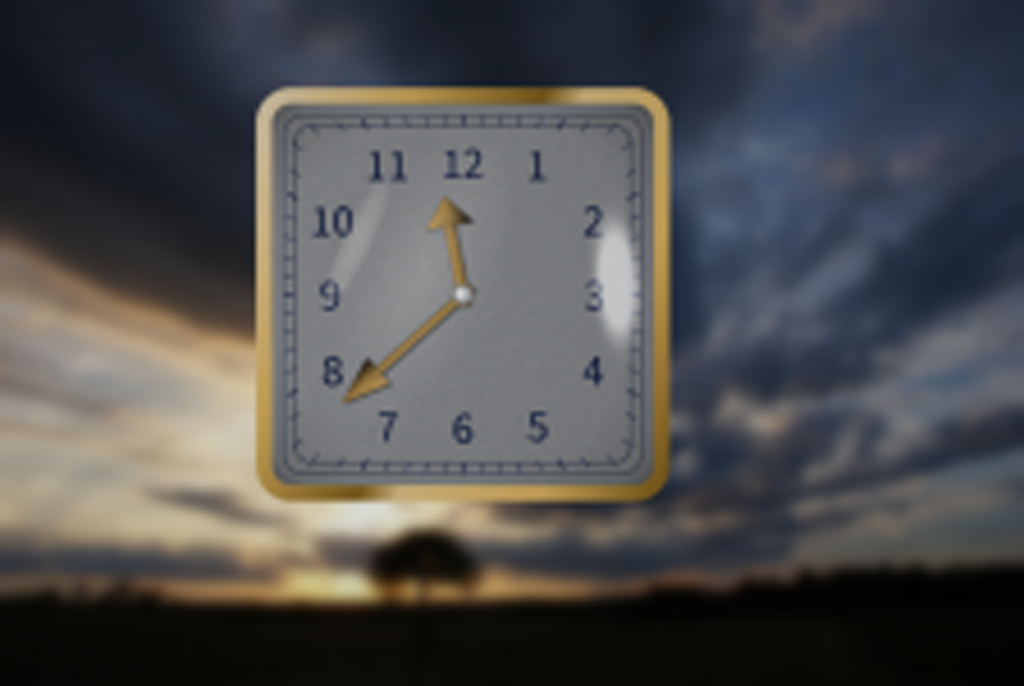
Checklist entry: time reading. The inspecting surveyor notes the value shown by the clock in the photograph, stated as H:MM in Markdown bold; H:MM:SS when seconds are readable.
**11:38**
